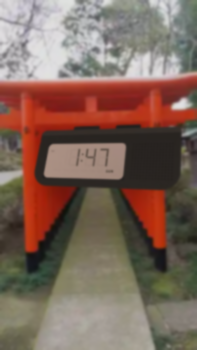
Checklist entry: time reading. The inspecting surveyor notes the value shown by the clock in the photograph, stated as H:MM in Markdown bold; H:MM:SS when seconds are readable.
**1:47**
